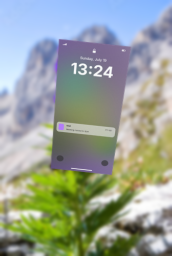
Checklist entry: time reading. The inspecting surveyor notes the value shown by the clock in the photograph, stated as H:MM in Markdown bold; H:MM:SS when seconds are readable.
**13:24**
